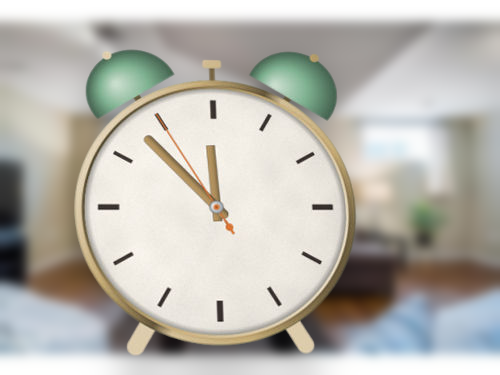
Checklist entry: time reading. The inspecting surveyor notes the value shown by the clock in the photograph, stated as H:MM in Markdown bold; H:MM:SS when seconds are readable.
**11:52:55**
